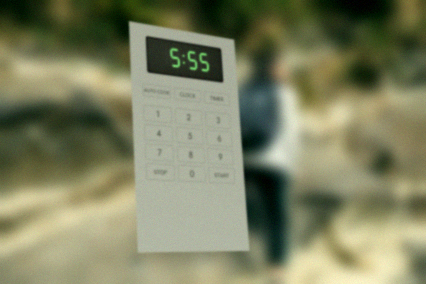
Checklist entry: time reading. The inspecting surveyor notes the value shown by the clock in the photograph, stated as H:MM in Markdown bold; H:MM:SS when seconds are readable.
**5:55**
